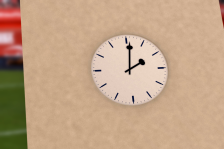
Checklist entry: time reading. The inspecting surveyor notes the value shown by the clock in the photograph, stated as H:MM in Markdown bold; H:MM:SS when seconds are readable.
**2:01**
